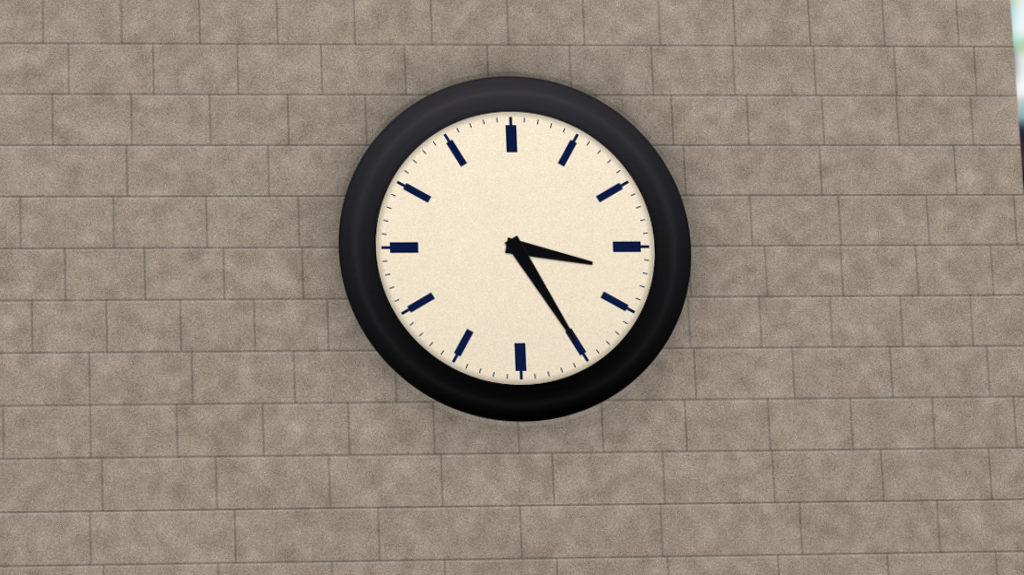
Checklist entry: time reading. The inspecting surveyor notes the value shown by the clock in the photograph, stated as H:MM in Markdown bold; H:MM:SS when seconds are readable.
**3:25**
